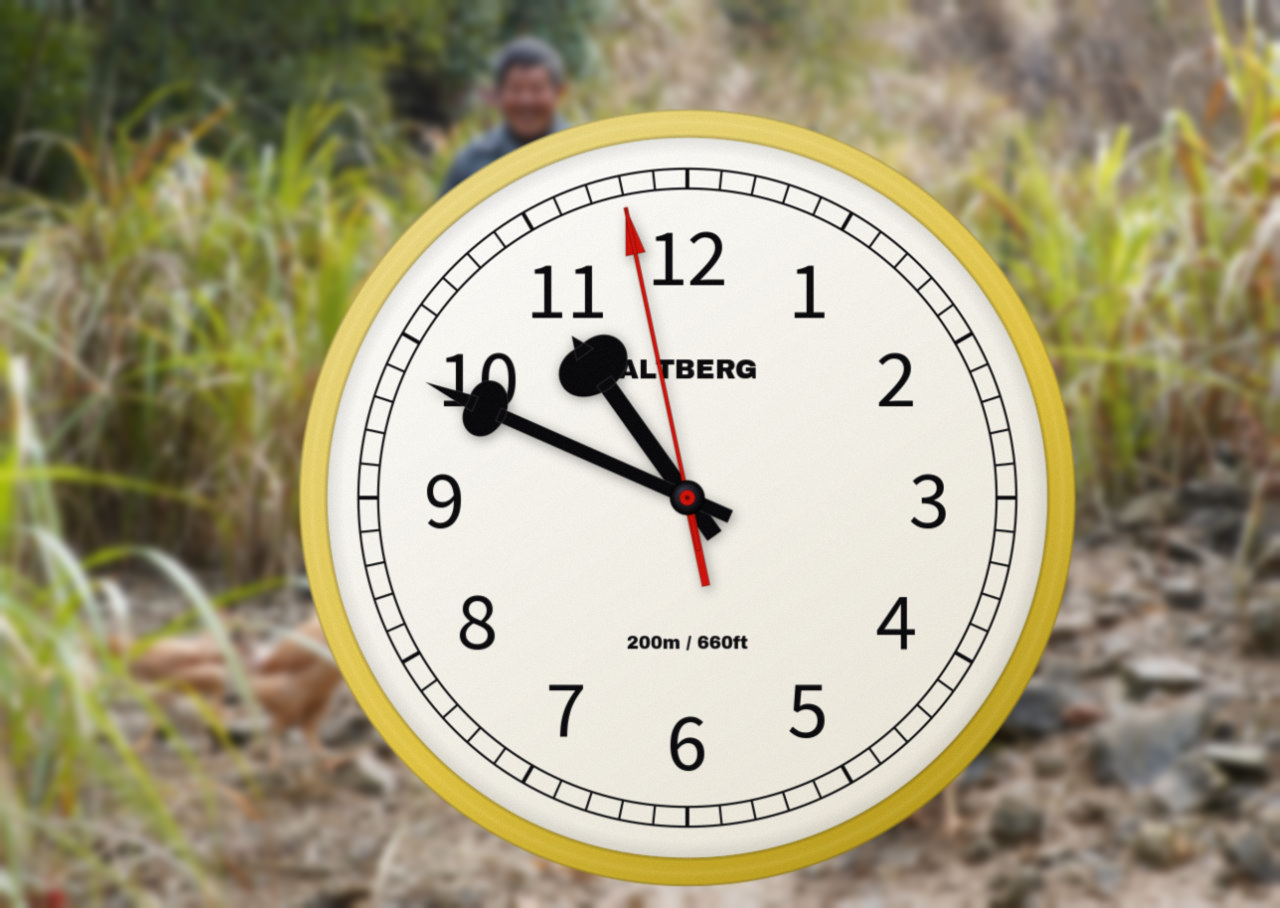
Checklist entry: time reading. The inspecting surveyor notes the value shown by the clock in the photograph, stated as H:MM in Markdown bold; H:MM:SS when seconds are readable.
**10:48:58**
